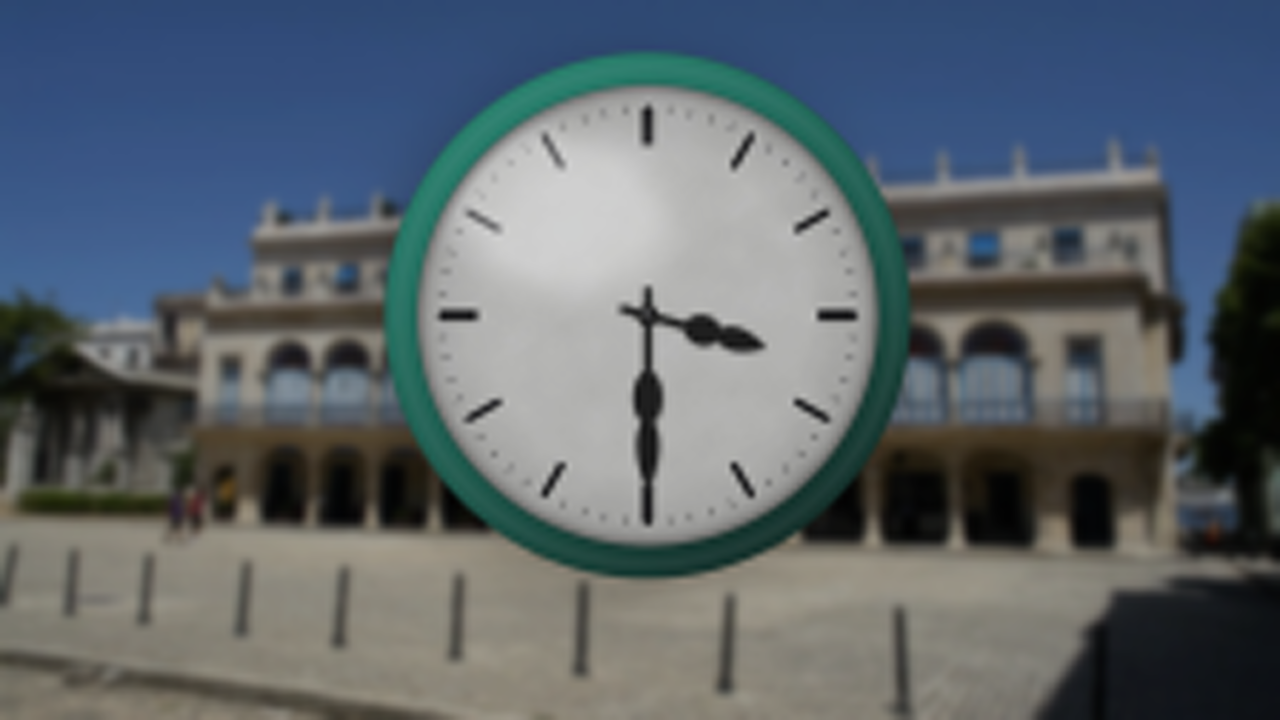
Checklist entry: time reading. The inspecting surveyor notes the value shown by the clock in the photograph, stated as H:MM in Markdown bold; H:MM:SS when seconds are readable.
**3:30**
